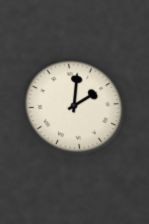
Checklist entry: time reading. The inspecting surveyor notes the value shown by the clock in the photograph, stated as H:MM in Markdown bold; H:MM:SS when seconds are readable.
**2:02**
